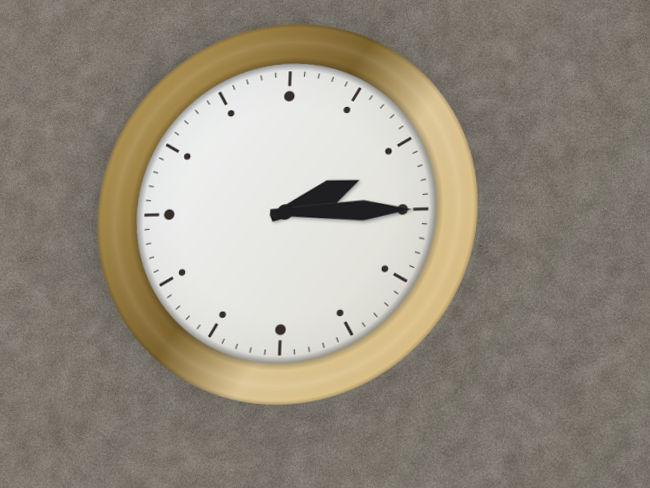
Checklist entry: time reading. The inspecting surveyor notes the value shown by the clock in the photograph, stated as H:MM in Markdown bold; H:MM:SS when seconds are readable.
**2:15**
